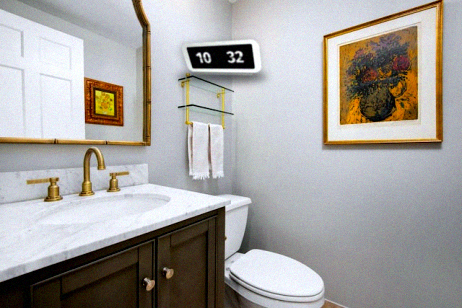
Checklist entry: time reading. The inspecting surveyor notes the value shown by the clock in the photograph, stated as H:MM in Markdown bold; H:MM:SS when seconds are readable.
**10:32**
